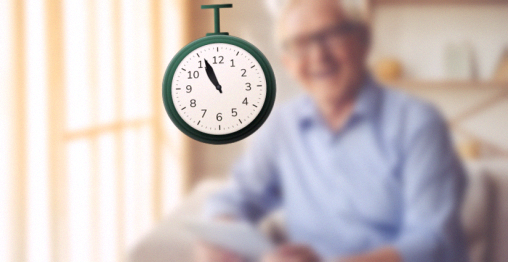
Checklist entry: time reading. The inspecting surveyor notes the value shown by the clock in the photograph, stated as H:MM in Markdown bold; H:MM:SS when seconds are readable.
**10:56**
